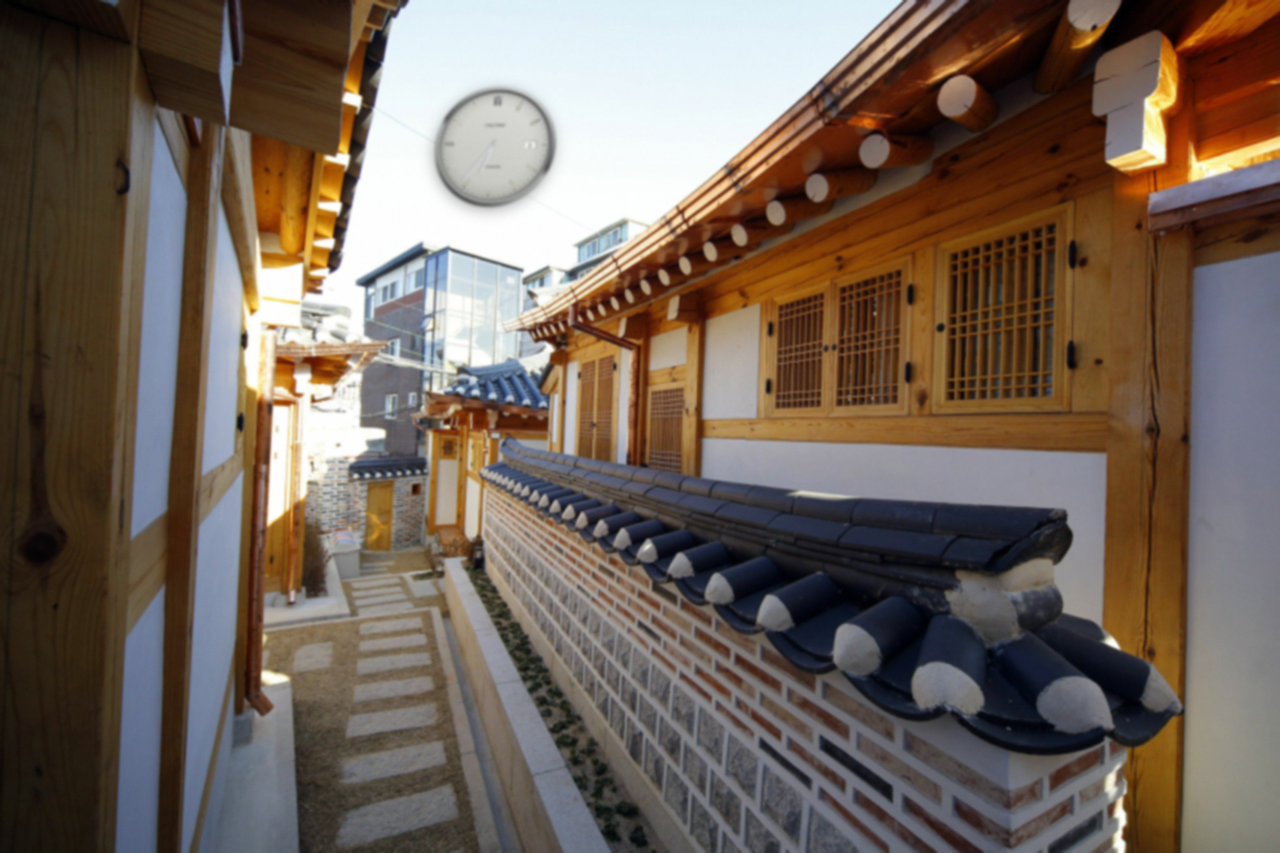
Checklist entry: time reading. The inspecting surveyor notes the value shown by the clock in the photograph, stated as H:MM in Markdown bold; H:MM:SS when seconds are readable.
**6:36**
